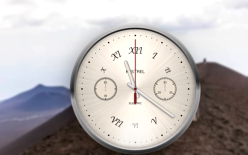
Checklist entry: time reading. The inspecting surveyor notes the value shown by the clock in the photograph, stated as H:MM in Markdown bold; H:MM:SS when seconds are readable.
**11:21**
